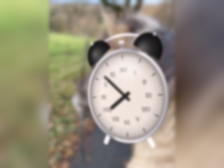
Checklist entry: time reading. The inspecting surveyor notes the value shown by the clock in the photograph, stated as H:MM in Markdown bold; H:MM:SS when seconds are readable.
**7:52**
